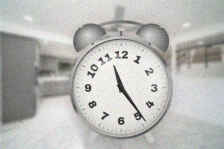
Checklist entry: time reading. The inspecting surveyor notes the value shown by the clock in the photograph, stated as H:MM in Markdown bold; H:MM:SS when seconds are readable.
**11:24**
